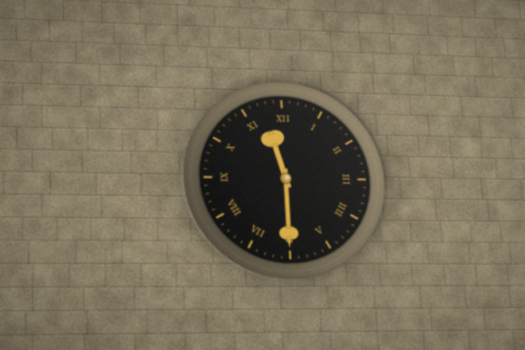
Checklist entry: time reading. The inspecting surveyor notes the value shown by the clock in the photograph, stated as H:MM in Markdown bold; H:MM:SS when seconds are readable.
**11:30**
